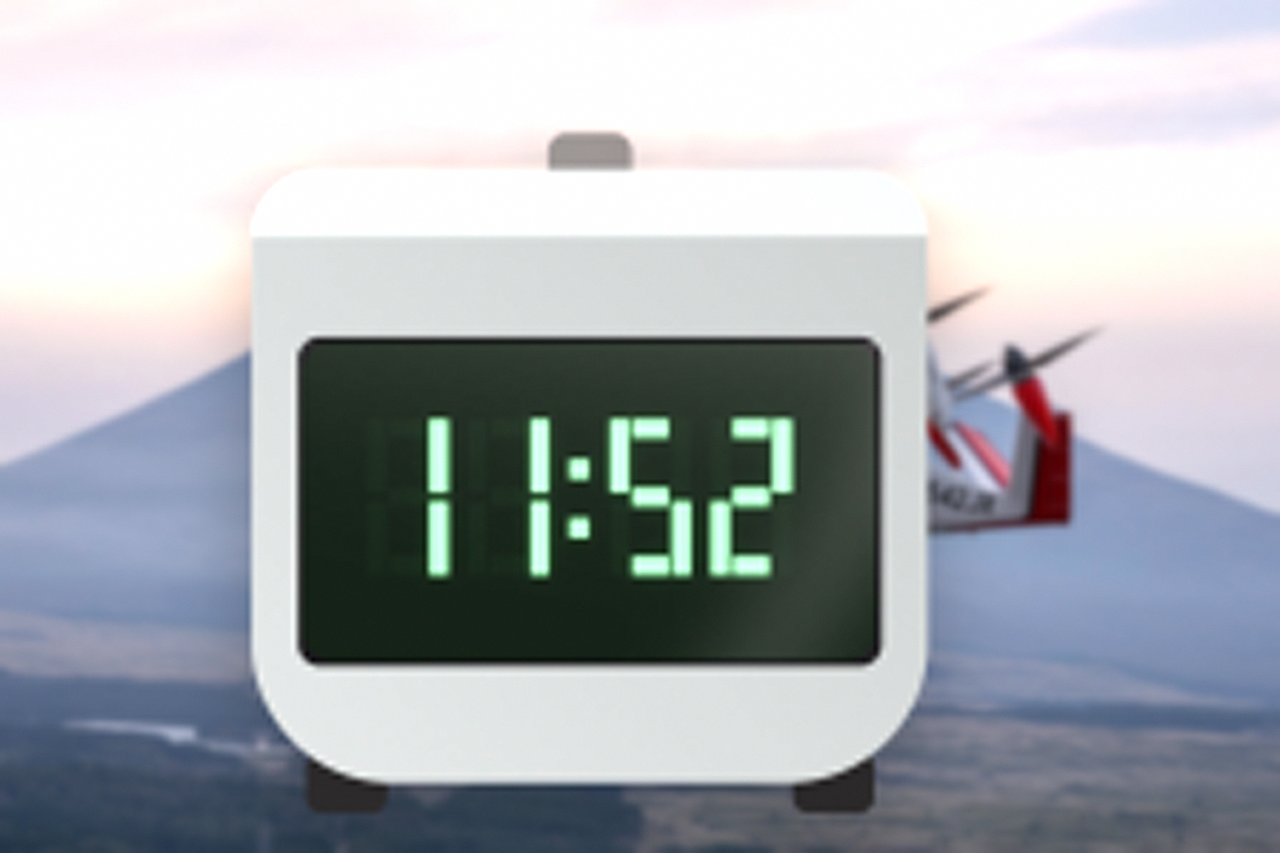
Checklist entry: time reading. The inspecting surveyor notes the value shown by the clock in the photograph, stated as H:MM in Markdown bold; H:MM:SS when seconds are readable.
**11:52**
